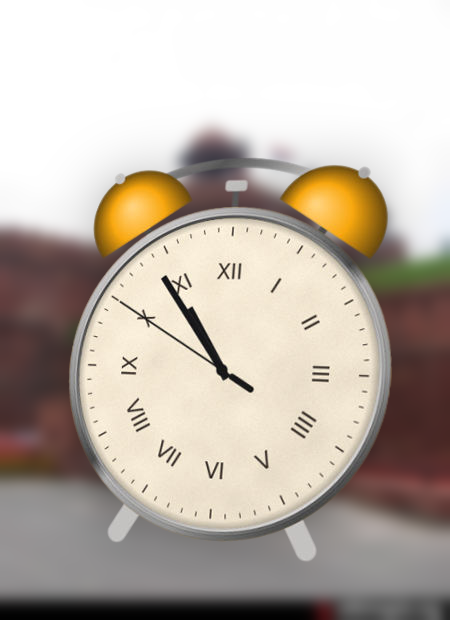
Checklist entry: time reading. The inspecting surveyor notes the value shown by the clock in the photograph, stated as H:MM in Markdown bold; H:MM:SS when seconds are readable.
**10:53:50**
